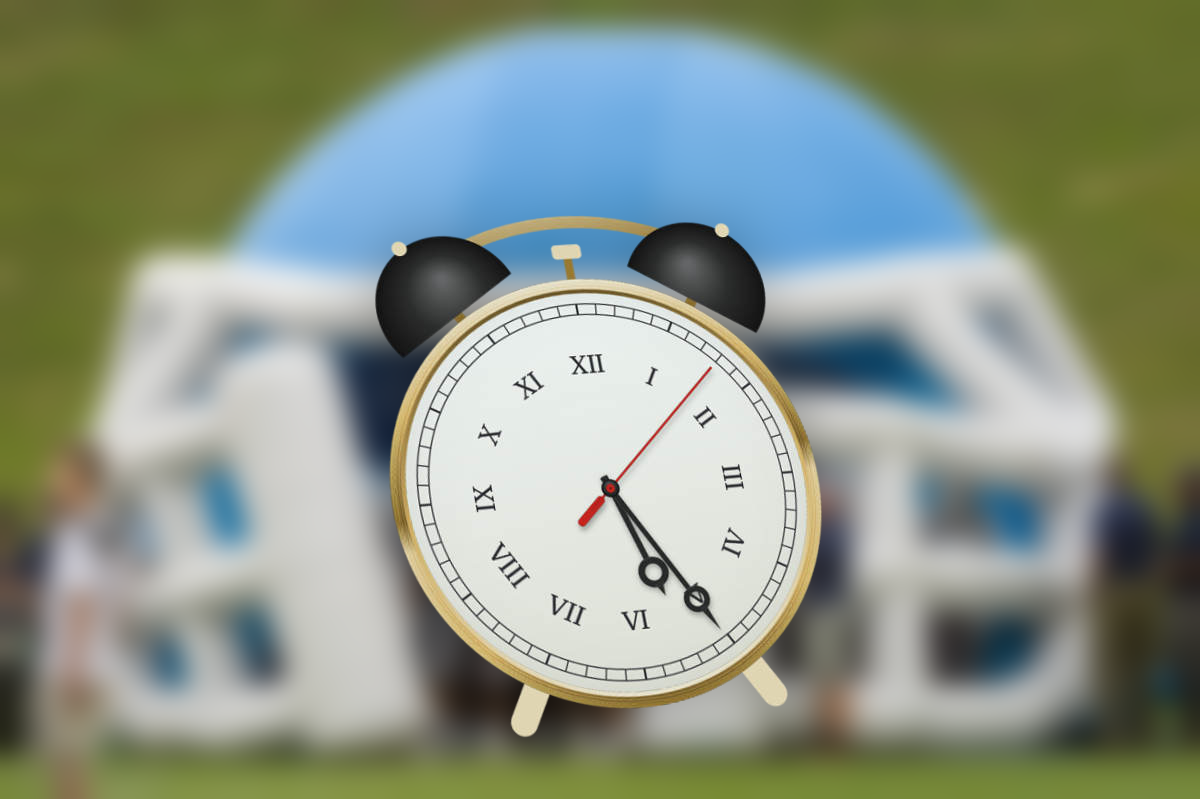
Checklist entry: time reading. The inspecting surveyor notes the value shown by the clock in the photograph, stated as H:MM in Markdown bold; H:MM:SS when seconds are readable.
**5:25:08**
